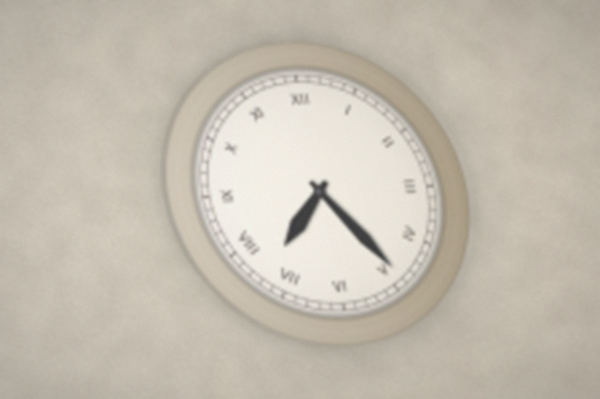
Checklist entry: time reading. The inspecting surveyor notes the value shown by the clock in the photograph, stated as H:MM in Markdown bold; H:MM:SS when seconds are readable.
**7:24**
